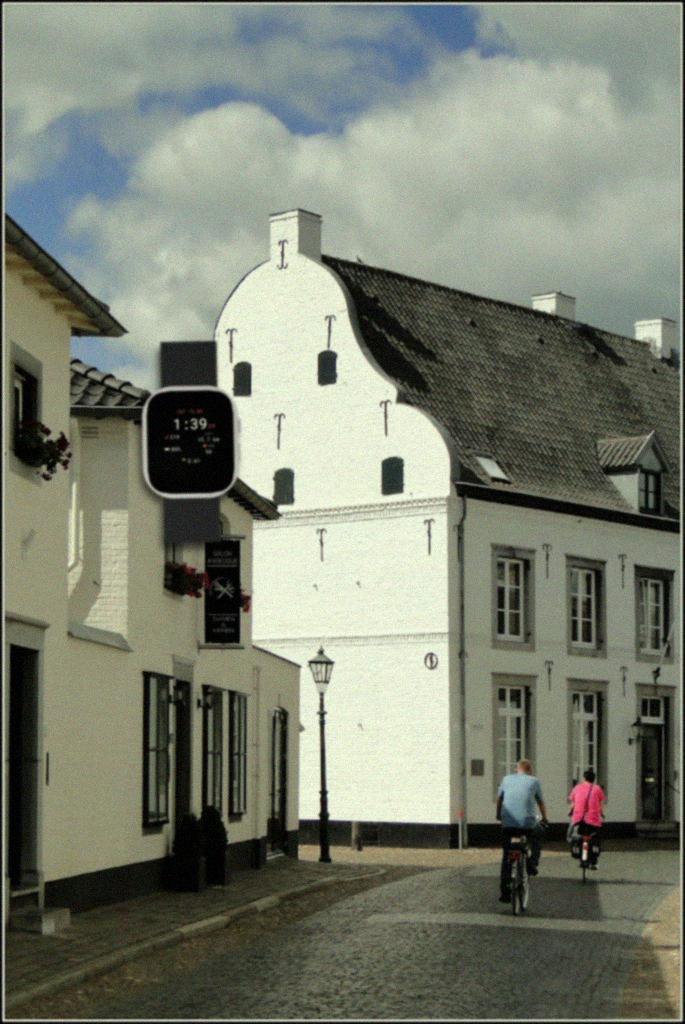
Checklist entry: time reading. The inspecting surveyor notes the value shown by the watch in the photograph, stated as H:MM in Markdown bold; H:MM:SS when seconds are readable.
**1:39**
